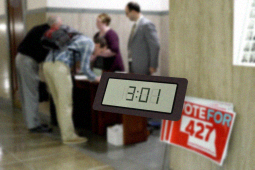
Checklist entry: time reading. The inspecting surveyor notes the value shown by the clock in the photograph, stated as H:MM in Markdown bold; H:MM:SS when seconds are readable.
**3:01**
